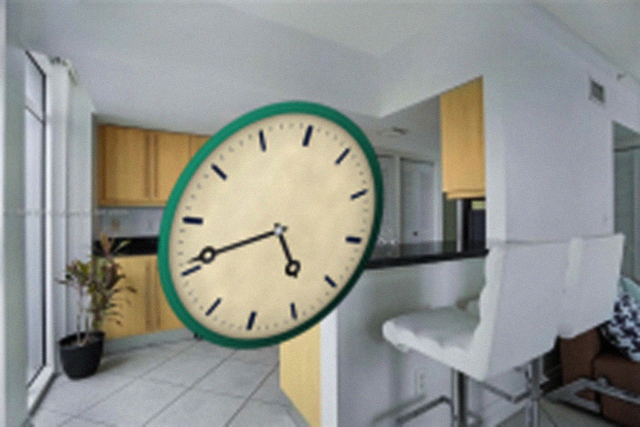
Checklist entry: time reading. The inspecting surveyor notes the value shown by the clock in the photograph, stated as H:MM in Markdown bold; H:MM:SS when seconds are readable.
**4:41**
